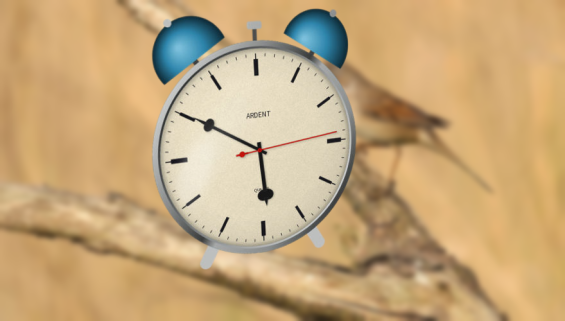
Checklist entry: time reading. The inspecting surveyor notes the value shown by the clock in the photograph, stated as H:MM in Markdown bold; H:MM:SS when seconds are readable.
**5:50:14**
